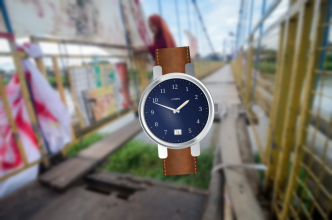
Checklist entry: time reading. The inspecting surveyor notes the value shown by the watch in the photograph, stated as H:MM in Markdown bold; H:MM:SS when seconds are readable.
**1:49**
